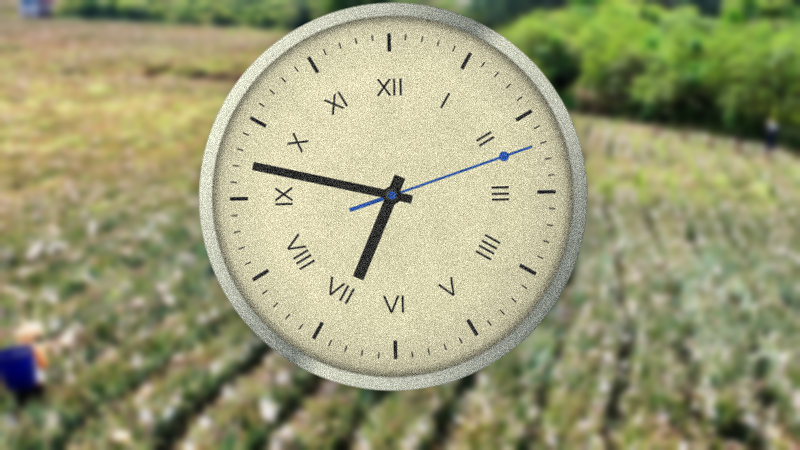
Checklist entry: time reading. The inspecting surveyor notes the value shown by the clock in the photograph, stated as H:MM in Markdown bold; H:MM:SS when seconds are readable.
**6:47:12**
